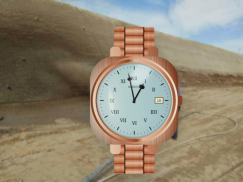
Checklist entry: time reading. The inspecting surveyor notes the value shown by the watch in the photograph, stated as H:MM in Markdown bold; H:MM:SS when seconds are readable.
**12:58**
